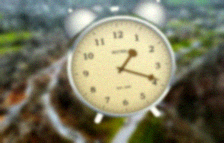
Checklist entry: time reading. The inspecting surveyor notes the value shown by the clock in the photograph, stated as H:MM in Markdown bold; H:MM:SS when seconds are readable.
**1:19**
